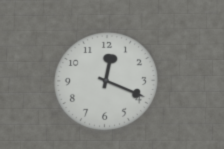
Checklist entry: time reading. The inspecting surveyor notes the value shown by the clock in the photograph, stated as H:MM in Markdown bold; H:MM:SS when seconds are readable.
**12:19**
